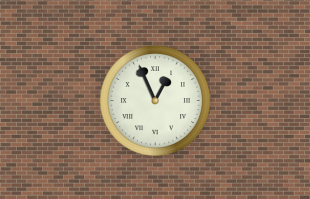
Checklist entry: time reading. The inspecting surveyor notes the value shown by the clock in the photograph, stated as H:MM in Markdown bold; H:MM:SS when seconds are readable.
**12:56**
